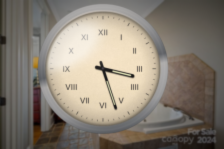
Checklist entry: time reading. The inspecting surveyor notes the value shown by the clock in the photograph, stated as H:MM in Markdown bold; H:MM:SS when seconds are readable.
**3:27**
